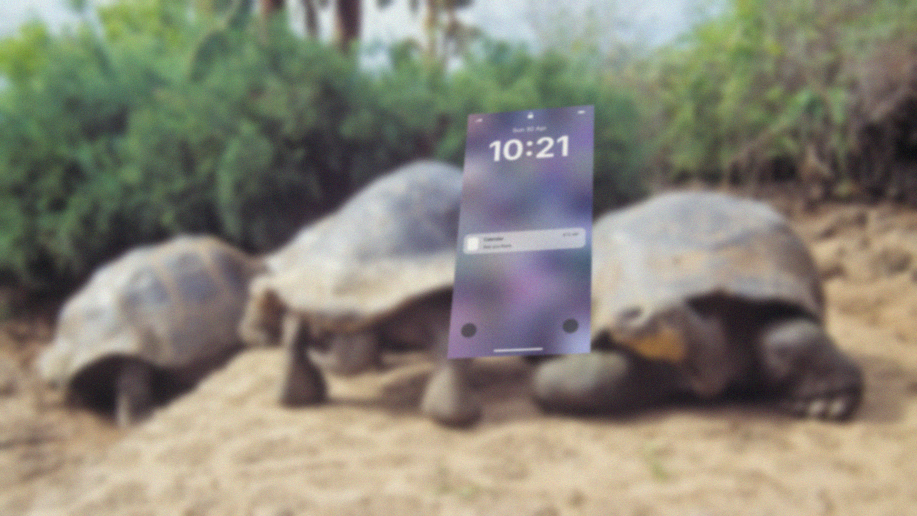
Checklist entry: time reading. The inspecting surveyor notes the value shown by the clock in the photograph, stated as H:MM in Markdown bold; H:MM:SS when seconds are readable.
**10:21**
